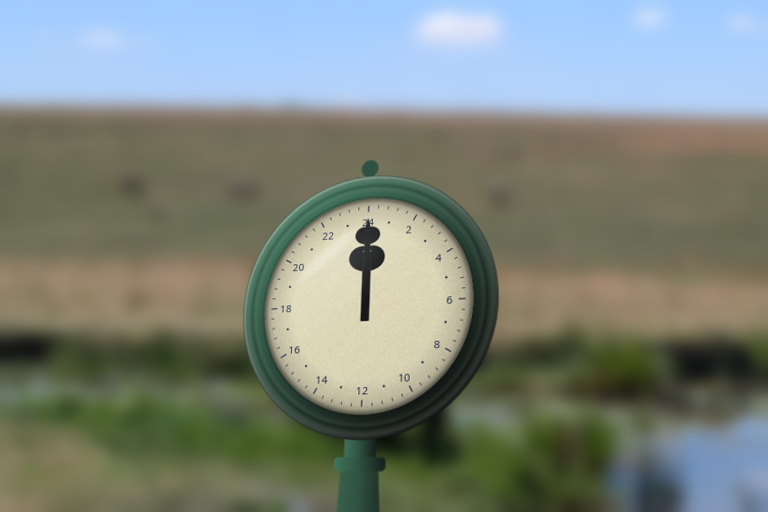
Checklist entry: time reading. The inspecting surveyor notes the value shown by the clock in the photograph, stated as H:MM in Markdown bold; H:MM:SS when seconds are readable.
**0:00**
